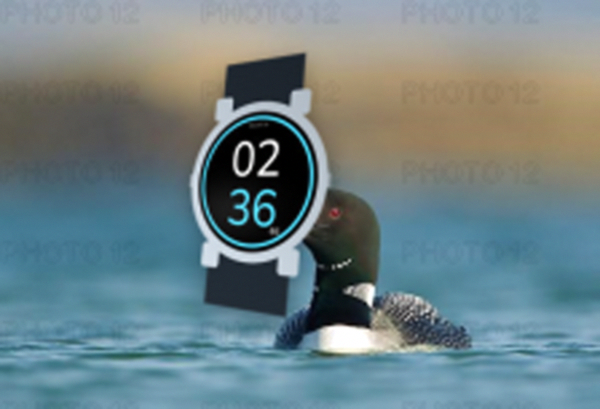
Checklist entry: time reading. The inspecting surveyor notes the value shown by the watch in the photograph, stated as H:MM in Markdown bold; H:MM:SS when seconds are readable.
**2:36**
